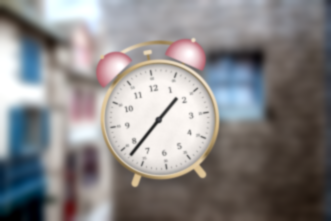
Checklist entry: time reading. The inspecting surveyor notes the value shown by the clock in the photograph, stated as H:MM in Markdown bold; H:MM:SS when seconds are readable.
**1:38**
